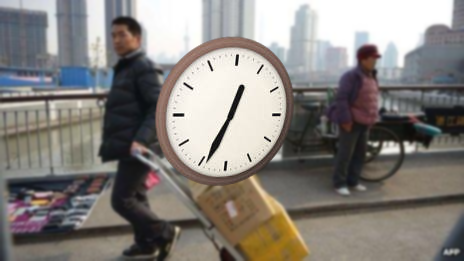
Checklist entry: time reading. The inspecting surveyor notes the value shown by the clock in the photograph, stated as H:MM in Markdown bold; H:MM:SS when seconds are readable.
**12:34**
